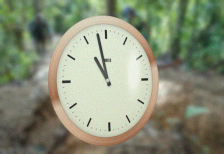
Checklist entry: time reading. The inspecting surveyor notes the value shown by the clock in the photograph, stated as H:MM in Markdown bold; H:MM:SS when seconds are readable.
**10:58**
